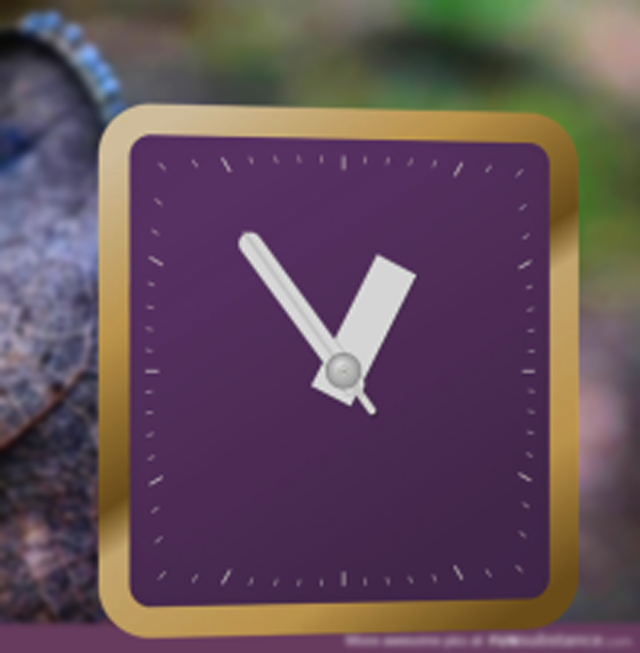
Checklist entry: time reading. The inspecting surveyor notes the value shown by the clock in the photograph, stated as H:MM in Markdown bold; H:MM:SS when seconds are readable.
**12:53:54**
